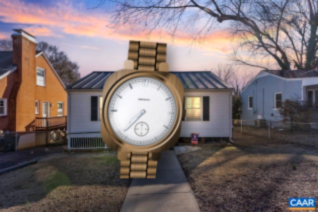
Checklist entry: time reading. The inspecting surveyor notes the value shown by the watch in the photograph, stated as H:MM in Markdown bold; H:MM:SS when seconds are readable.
**7:37**
